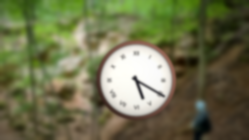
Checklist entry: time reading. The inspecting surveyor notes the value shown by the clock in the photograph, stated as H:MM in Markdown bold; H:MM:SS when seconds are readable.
**5:20**
